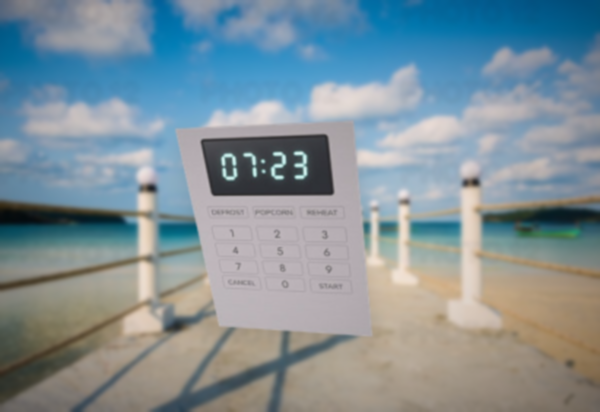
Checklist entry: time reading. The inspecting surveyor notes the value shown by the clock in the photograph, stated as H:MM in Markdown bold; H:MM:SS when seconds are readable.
**7:23**
